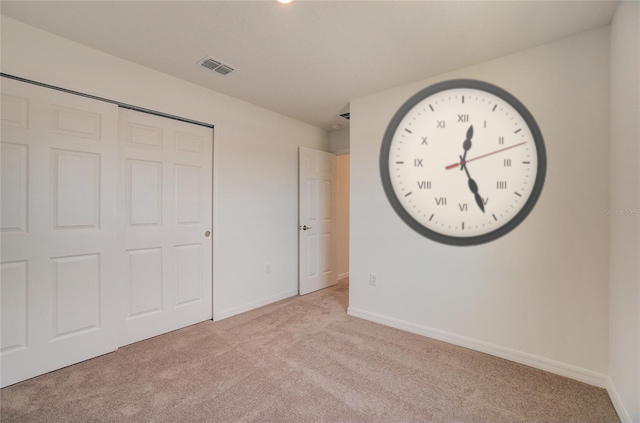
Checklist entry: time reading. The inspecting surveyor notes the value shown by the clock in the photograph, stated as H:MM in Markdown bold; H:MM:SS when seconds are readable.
**12:26:12**
